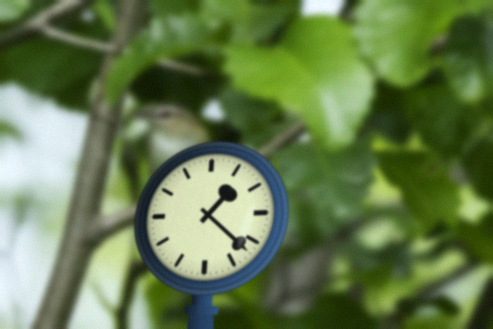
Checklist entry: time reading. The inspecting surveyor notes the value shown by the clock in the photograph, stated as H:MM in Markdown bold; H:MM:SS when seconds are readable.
**1:22**
